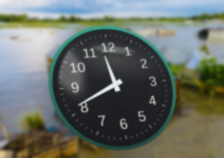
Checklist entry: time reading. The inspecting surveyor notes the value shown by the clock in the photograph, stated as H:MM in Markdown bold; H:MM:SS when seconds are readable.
**11:41**
